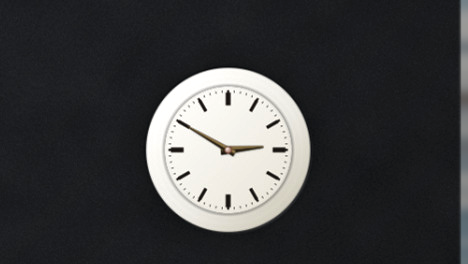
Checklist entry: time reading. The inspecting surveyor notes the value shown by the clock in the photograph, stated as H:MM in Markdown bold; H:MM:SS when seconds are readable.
**2:50**
